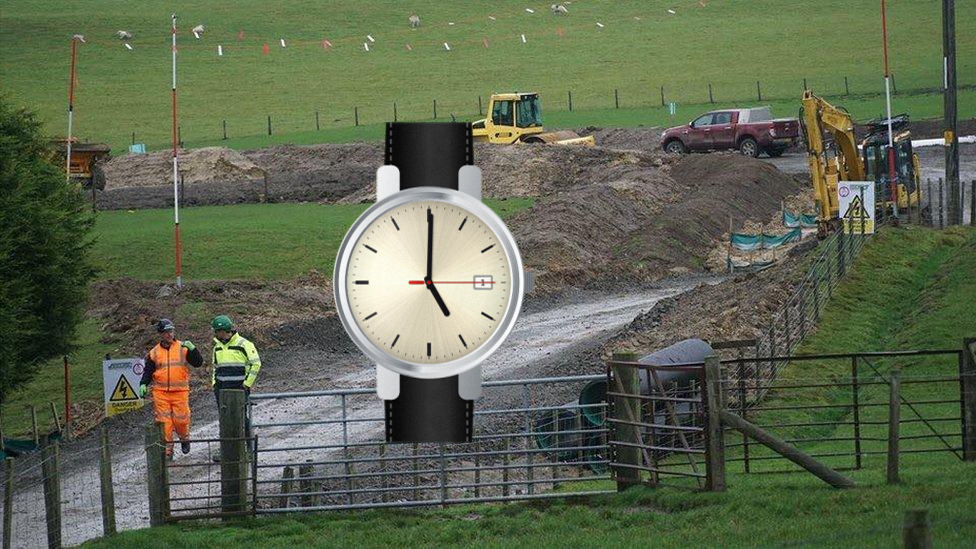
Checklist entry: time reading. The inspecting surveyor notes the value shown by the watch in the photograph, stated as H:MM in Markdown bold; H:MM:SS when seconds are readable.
**5:00:15**
